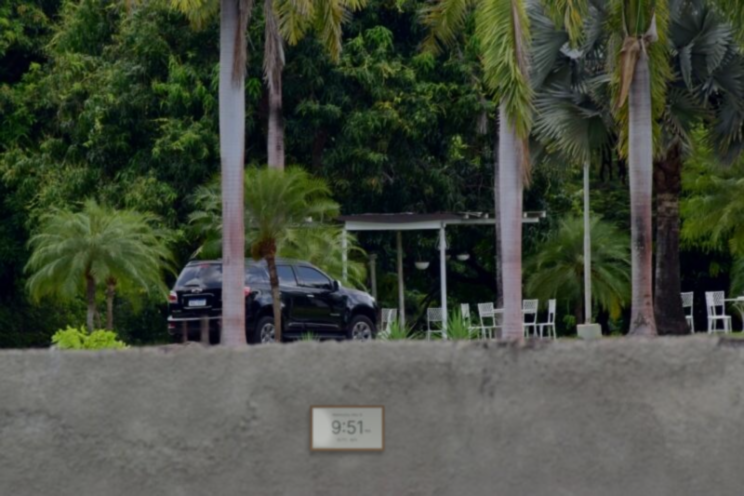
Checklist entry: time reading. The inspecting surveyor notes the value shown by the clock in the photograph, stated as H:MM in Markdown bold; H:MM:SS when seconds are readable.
**9:51**
